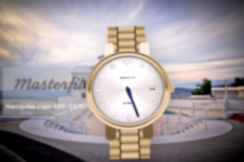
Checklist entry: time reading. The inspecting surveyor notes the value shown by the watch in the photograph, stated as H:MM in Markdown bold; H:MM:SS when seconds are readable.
**5:27**
